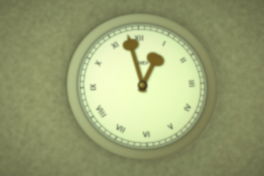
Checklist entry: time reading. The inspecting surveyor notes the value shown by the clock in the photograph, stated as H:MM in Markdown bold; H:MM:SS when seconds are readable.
**12:58**
